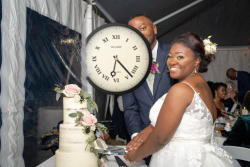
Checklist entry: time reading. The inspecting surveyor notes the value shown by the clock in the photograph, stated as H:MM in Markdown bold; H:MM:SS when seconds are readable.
**6:23**
